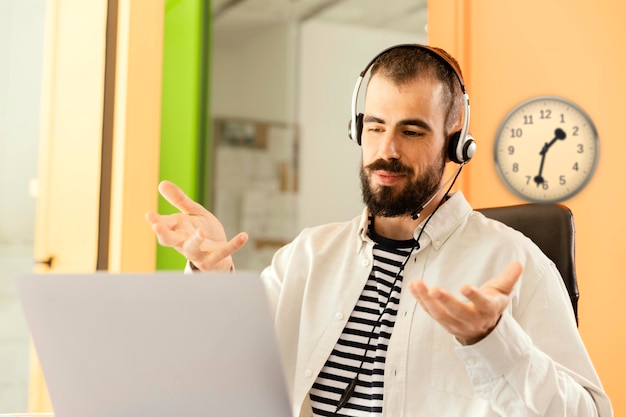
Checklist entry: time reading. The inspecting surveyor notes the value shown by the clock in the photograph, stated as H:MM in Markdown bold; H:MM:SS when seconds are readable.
**1:32**
